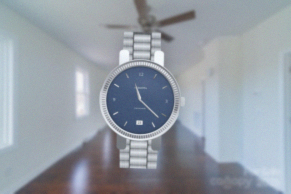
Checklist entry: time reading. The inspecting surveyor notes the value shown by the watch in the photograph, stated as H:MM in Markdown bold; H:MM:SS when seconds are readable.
**11:22**
